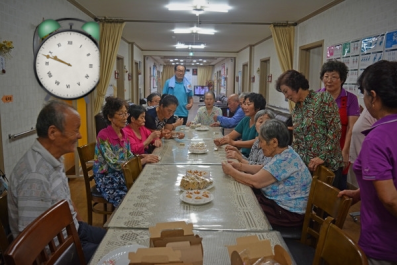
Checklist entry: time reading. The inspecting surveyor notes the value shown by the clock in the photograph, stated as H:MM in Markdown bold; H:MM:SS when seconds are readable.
**9:48**
